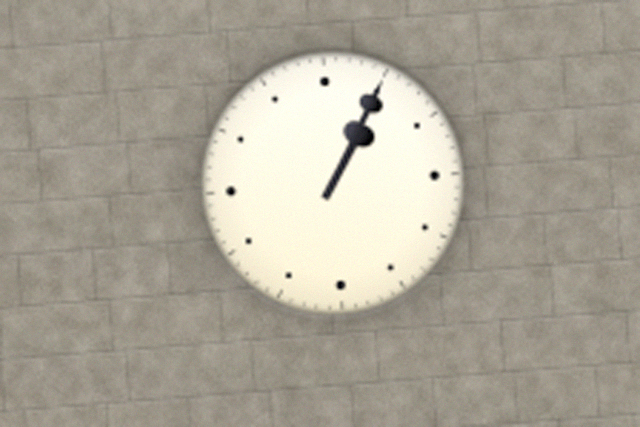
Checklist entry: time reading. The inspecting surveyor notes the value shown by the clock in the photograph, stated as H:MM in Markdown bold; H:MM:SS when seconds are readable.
**1:05**
